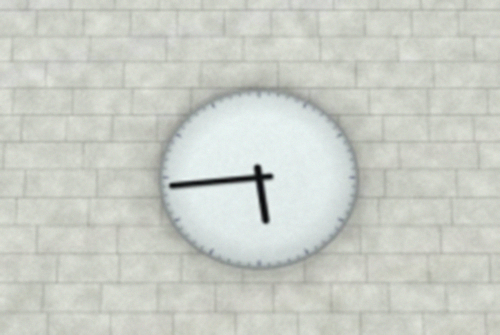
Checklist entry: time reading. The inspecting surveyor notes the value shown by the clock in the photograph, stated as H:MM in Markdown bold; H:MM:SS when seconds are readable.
**5:44**
